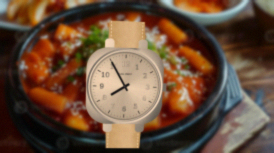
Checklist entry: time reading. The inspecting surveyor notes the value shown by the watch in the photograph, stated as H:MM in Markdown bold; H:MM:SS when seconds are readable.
**7:55**
